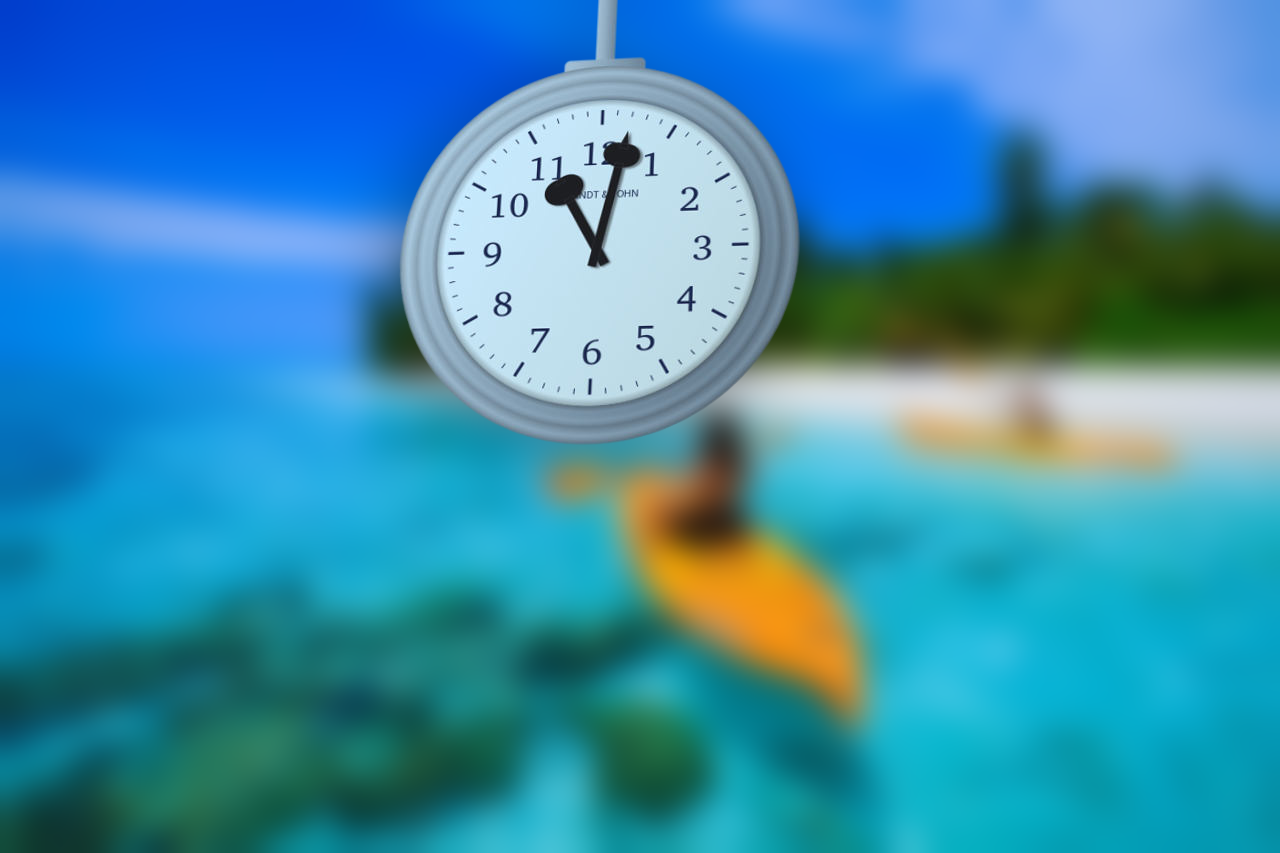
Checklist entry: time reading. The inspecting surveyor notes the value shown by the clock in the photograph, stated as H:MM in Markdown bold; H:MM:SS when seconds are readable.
**11:02**
